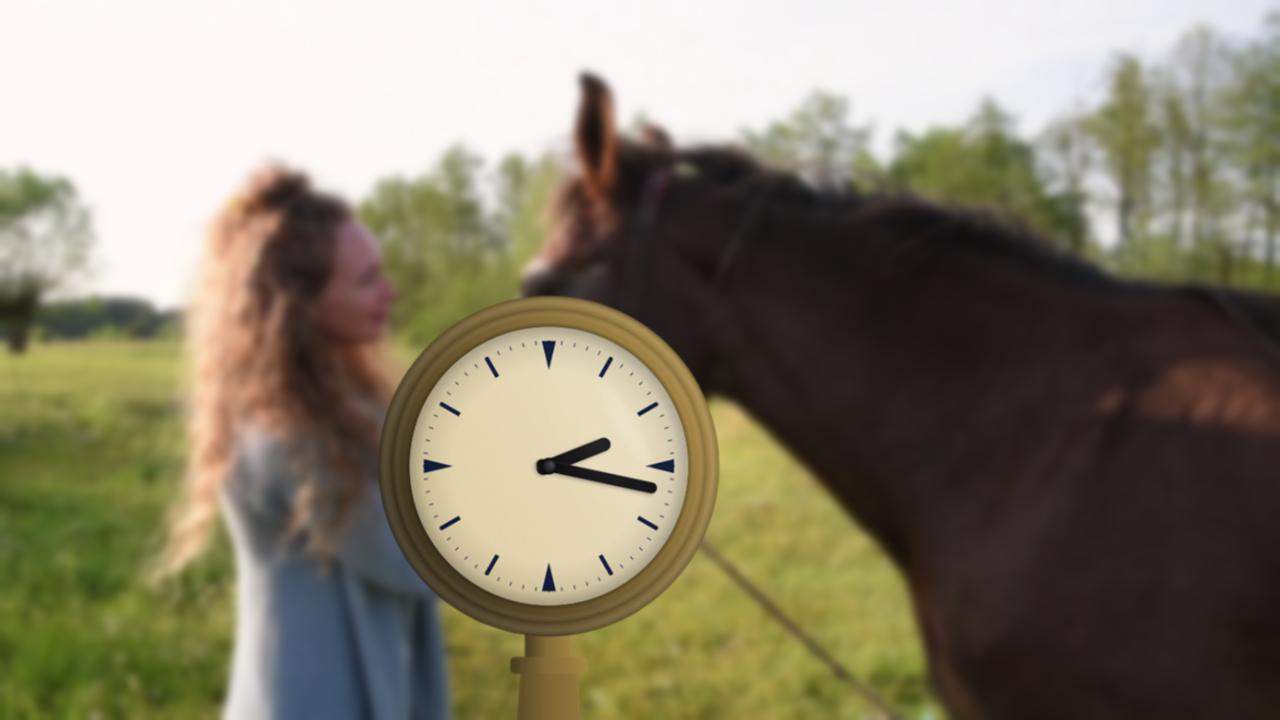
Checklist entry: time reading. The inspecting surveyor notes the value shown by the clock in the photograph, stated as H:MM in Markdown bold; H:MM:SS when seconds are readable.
**2:17**
